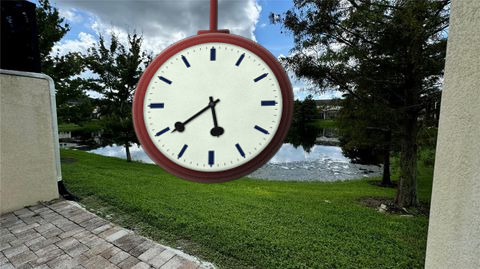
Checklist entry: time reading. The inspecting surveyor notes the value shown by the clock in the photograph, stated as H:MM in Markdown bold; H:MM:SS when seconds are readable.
**5:39**
